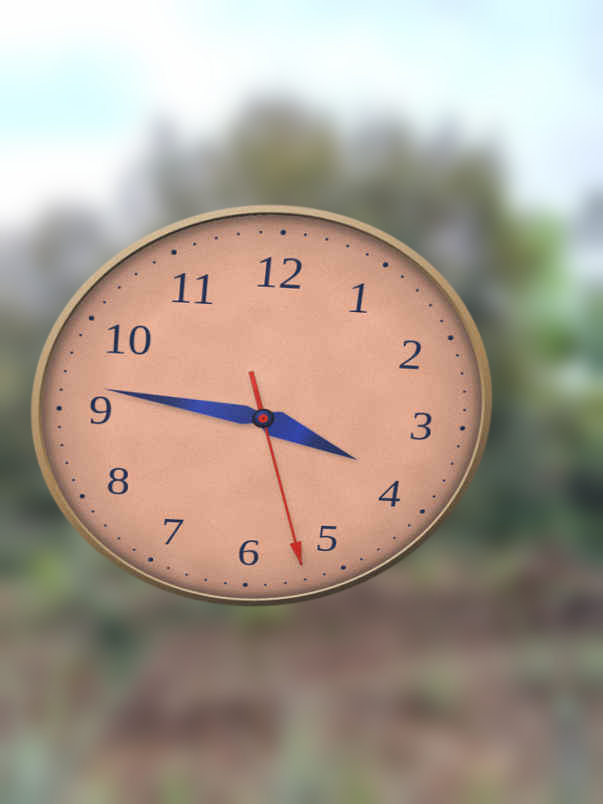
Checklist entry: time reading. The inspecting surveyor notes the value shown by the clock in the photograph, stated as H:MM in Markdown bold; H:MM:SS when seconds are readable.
**3:46:27**
